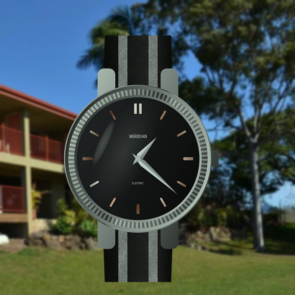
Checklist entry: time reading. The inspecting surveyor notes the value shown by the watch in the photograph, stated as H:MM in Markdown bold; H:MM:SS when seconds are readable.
**1:22**
